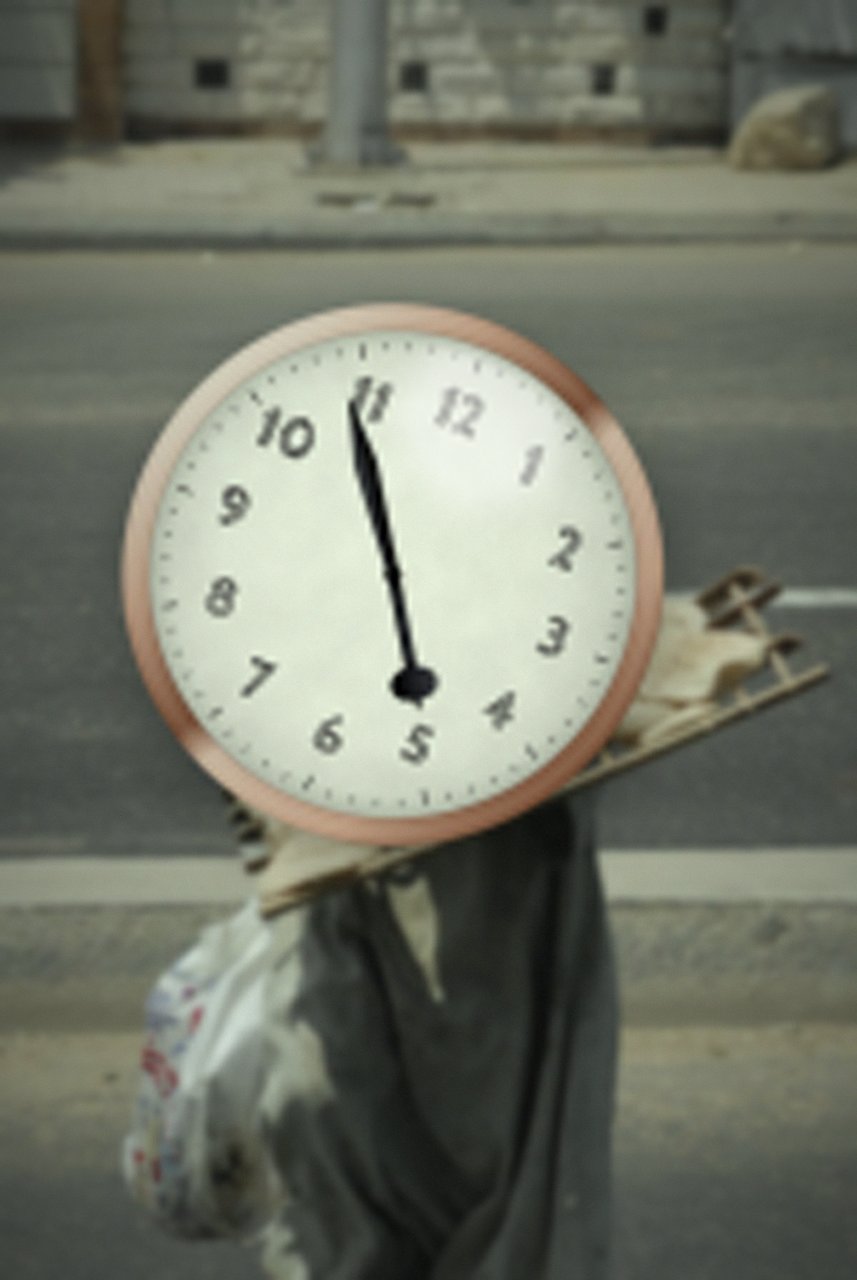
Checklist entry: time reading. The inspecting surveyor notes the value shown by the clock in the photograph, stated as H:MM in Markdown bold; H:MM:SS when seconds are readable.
**4:54**
